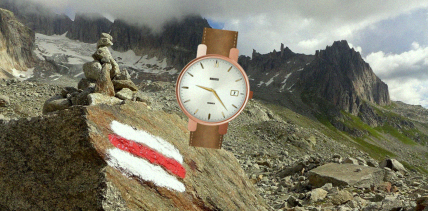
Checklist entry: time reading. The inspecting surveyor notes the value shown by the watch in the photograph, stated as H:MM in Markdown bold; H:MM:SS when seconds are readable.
**9:23**
